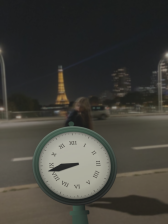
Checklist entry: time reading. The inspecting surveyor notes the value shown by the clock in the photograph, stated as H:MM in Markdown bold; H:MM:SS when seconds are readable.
**8:43**
